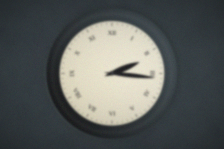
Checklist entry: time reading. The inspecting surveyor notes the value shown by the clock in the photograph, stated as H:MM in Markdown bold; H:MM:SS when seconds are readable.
**2:16**
